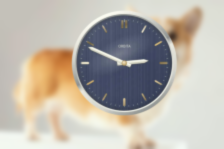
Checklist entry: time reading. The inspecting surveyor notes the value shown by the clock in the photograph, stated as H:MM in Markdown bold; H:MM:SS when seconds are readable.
**2:49**
